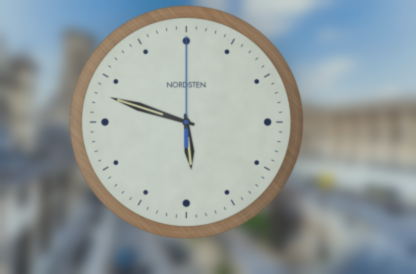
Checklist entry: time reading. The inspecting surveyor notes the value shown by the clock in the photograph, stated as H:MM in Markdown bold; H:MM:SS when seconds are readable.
**5:48:00**
